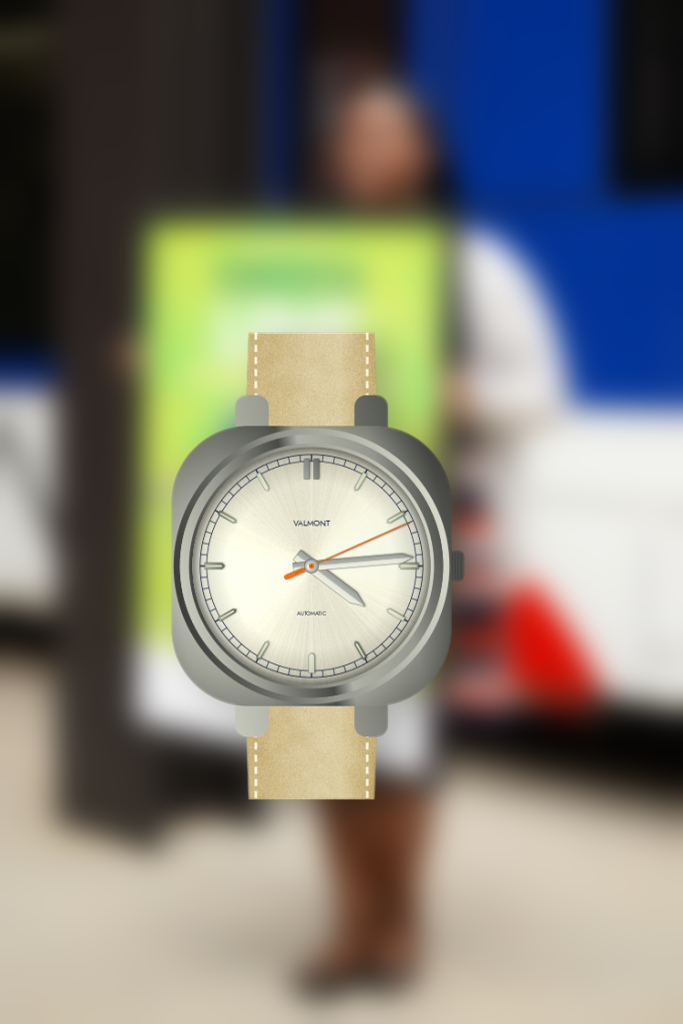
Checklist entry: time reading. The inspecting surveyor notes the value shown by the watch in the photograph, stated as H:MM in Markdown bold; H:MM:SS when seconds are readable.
**4:14:11**
